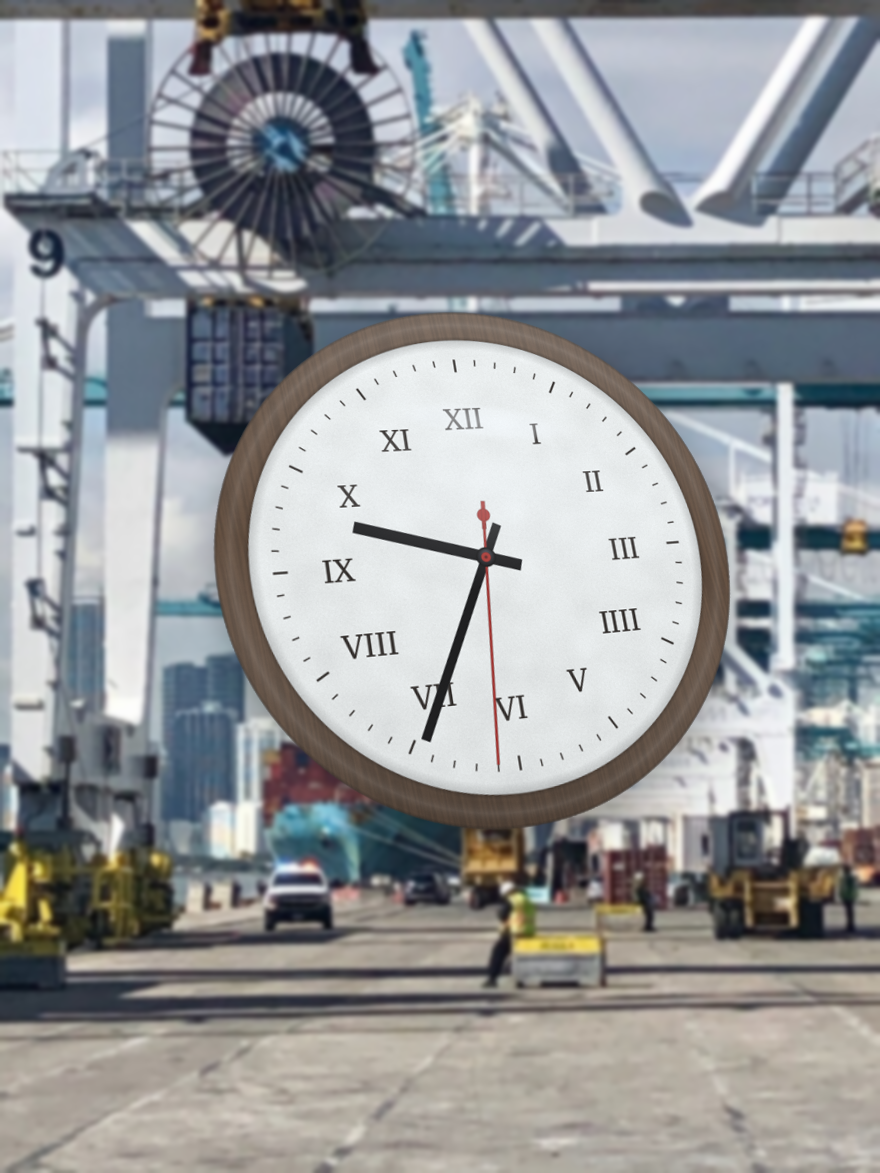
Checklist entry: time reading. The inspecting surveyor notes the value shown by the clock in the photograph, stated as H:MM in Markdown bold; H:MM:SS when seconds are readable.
**9:34:31**
